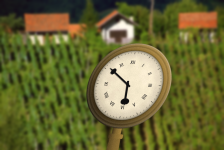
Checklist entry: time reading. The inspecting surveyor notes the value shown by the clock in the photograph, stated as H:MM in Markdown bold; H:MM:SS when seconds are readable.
**5:51**
